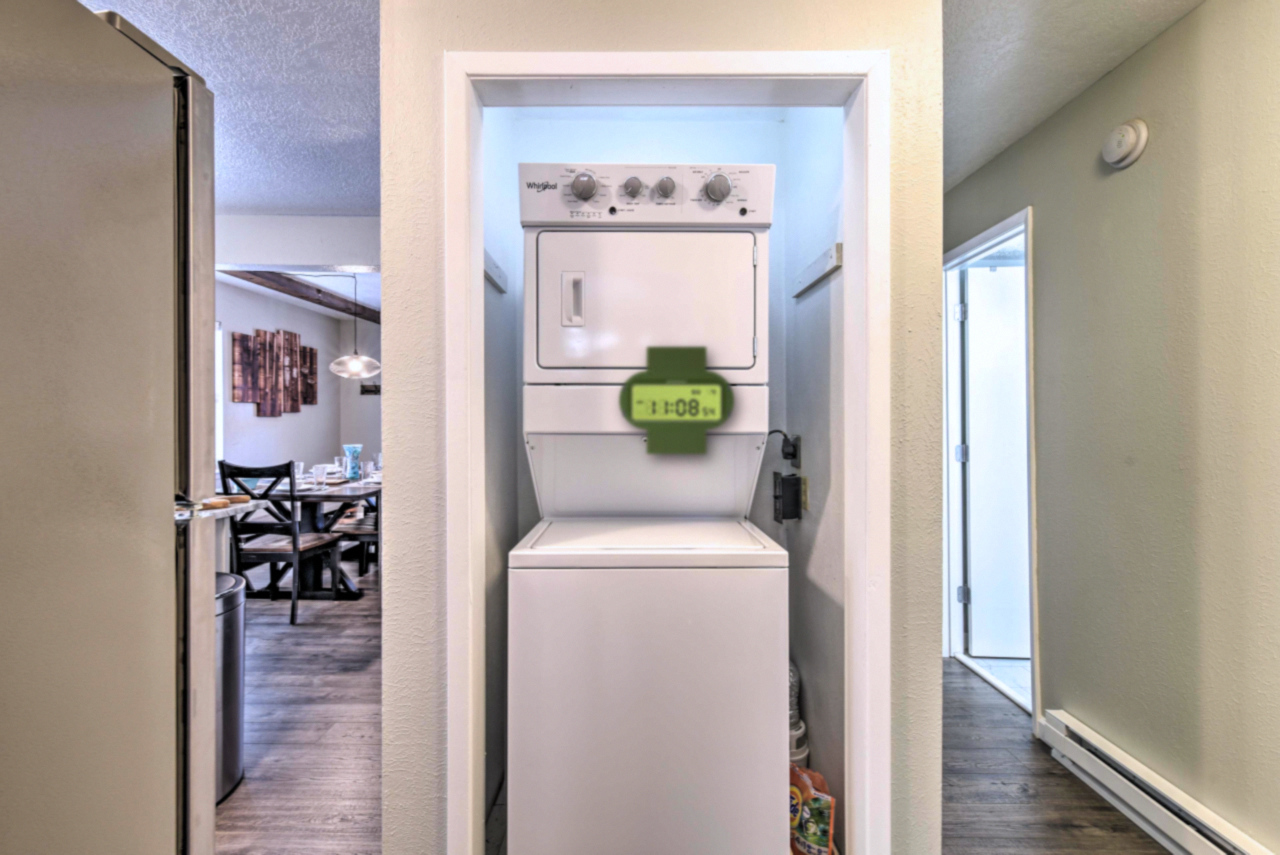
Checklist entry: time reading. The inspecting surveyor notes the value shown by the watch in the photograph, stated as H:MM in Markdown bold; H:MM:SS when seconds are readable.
**11:08**
